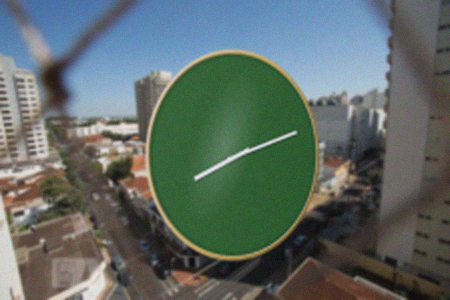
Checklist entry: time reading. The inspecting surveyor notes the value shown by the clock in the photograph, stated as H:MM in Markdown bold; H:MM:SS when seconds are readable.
**8:12**
